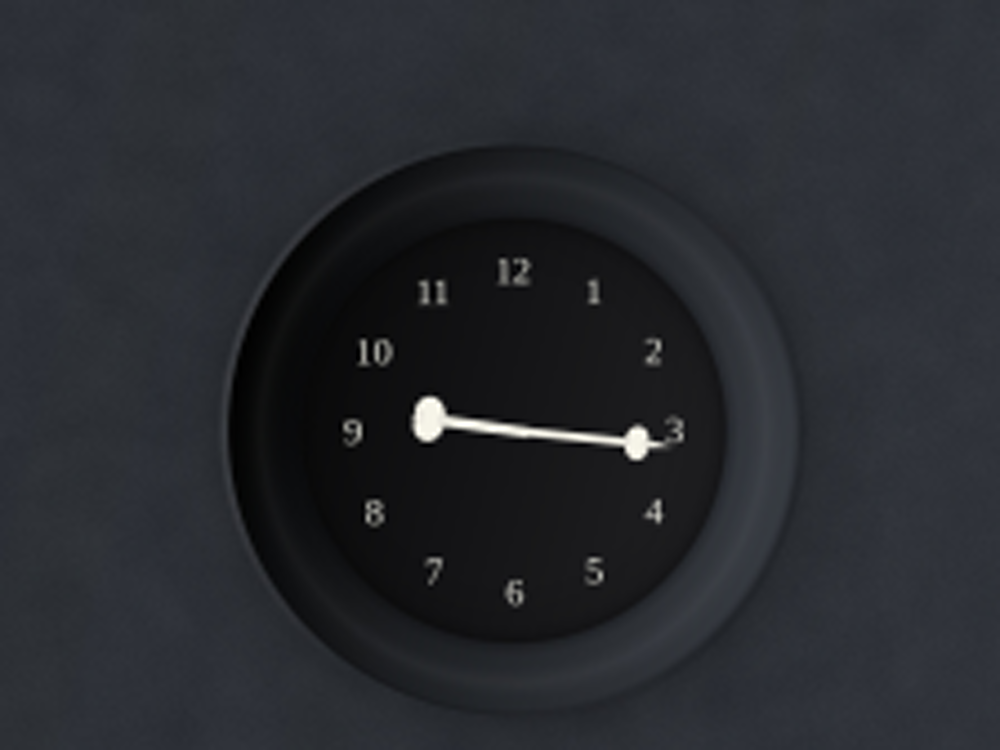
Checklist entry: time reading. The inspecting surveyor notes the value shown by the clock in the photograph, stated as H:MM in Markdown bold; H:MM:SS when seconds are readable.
**9:16**
